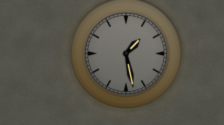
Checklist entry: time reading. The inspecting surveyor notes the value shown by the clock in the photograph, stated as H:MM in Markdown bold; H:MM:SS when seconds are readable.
**1:28**
